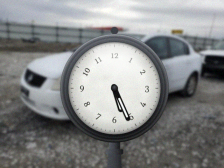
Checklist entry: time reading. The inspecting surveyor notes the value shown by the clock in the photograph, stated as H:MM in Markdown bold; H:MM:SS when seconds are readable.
**5:26**
